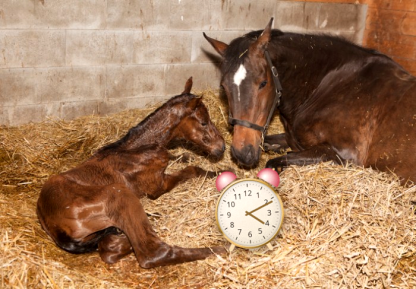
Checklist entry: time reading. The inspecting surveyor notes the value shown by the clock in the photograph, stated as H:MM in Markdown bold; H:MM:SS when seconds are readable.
**4:11**
